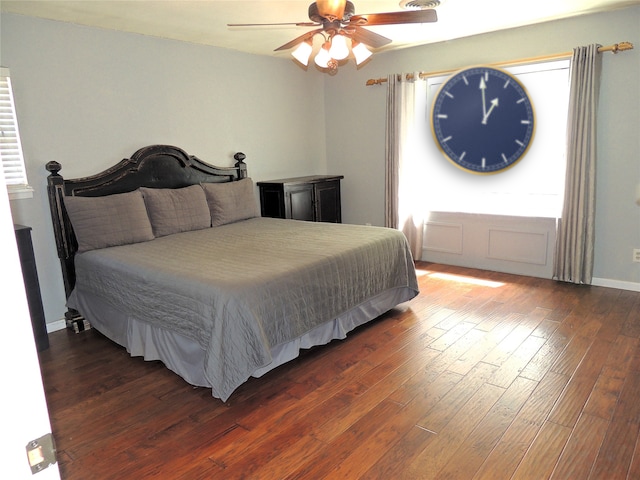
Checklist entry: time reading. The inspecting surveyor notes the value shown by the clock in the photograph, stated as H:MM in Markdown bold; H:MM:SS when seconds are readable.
**12:59**
